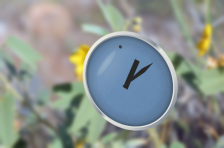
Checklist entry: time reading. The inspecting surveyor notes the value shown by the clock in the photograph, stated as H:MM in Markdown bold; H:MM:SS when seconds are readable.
**1:10**
